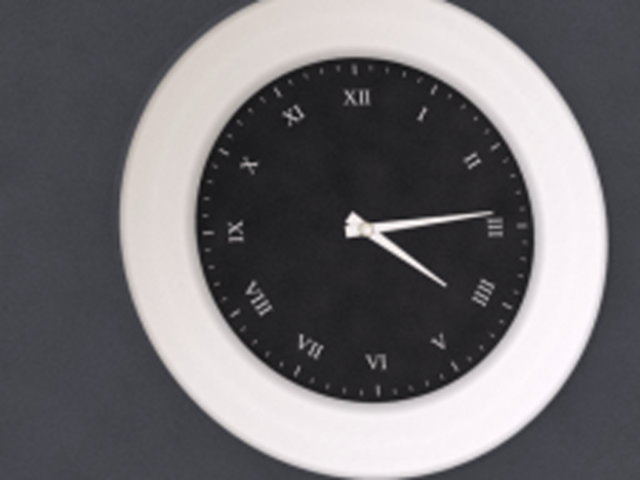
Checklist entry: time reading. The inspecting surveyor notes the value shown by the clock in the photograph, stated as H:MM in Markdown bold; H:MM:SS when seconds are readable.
**4:14**
